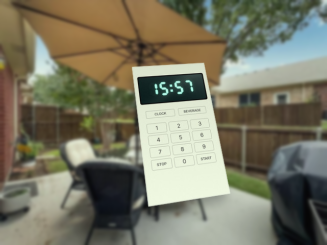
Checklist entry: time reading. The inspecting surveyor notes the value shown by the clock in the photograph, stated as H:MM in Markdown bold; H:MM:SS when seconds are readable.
**15:57**
